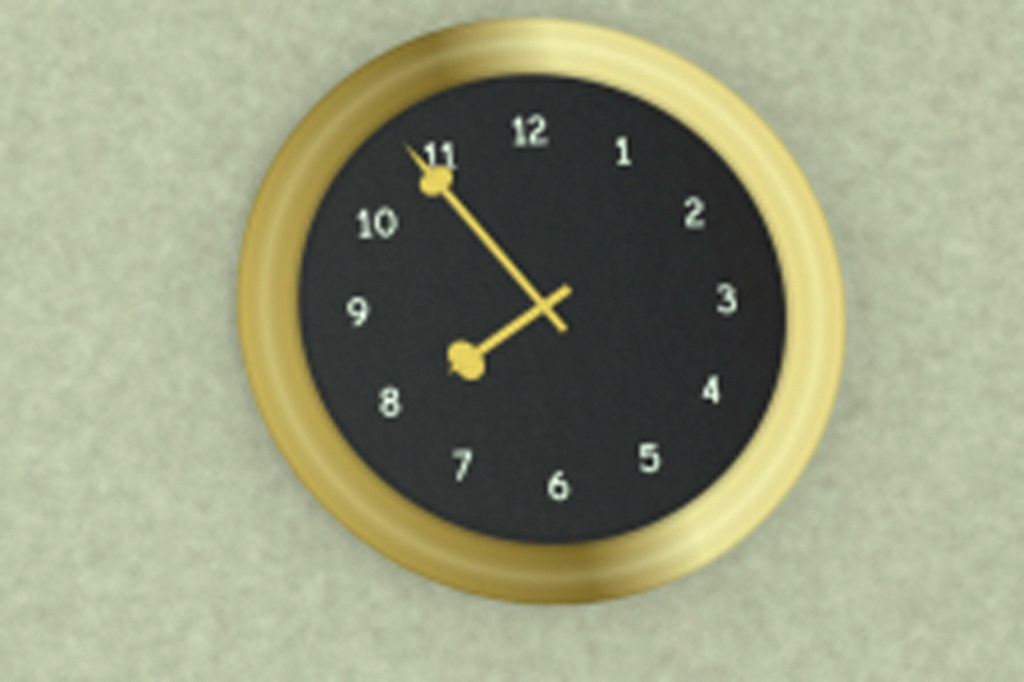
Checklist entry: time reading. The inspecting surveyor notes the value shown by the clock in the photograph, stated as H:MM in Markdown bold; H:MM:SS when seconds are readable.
**7:54**
